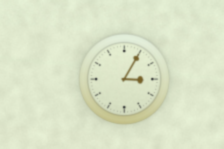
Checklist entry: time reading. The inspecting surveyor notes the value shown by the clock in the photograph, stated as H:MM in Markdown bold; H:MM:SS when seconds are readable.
**3:05**
